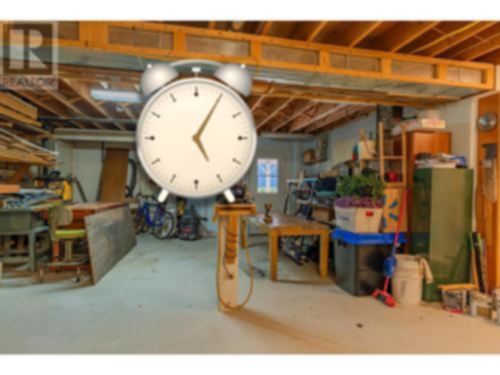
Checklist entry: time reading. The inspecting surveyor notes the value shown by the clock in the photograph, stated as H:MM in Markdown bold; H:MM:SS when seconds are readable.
**5:05**
